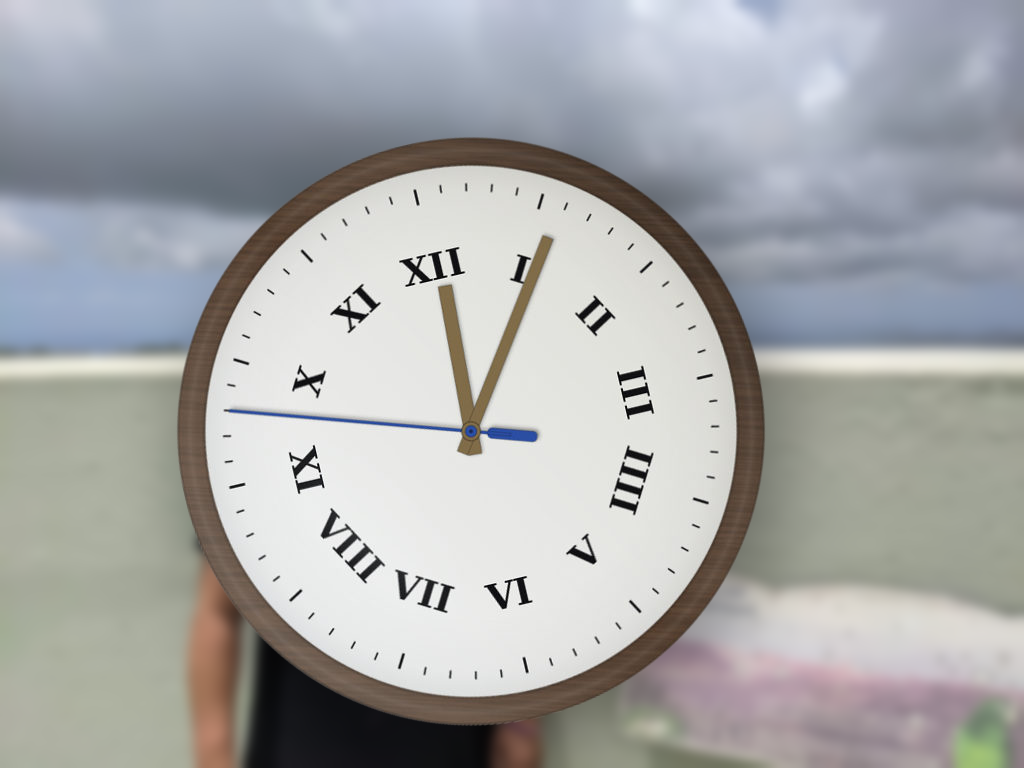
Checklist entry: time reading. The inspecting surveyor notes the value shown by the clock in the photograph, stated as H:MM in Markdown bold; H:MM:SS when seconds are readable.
**12:05:48**
